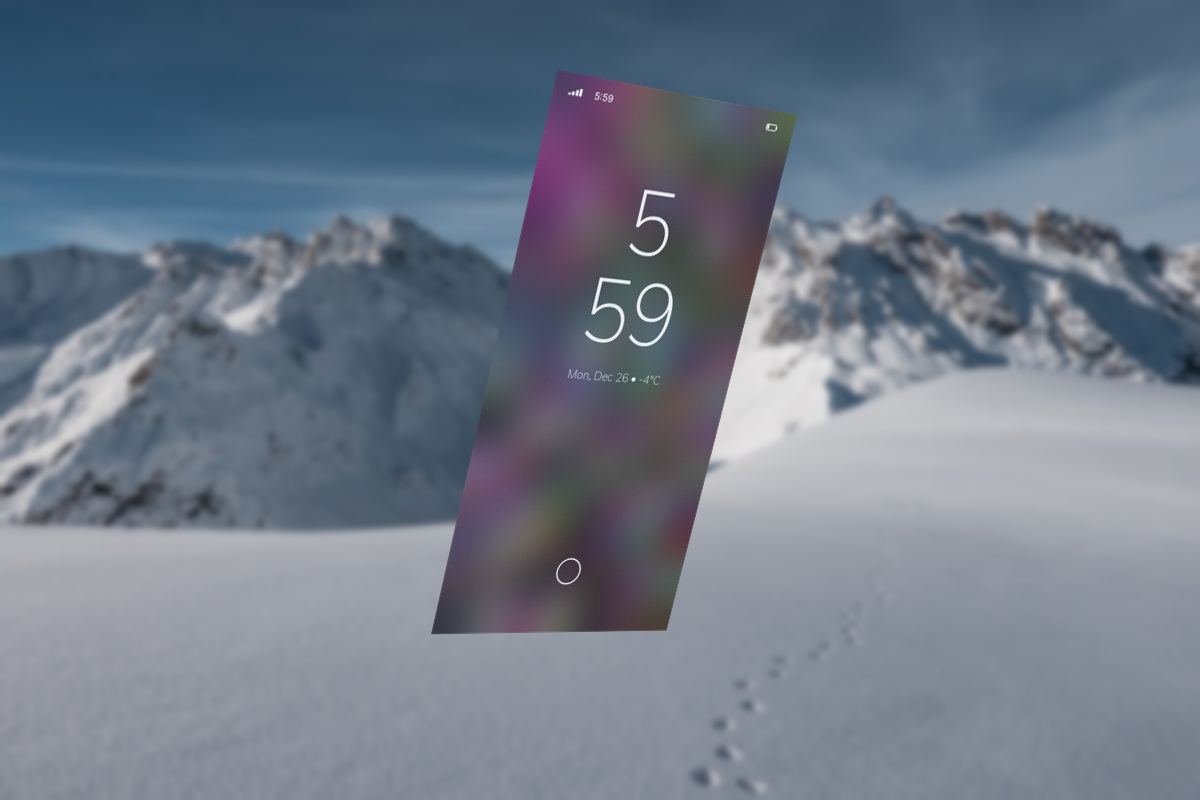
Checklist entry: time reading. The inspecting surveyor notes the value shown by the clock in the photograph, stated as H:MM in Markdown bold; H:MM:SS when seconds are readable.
**5:59**
